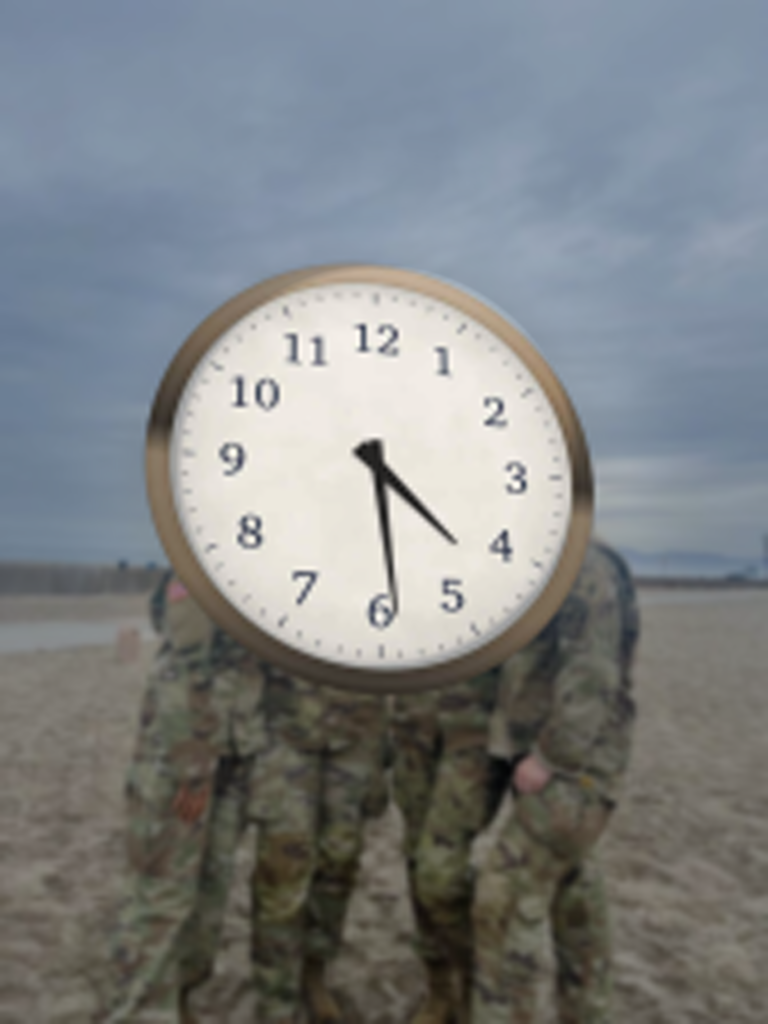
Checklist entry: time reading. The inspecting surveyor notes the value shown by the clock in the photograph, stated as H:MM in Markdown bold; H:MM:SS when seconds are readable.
**4:29**
